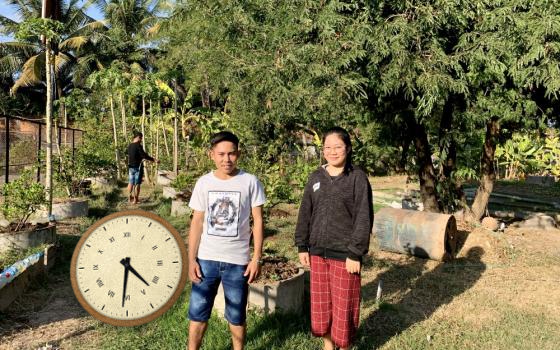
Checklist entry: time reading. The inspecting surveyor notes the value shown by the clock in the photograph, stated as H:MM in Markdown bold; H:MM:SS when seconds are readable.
**4:31**
